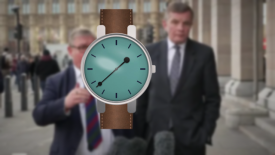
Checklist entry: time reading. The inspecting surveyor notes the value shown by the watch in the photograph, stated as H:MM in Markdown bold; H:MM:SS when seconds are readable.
**1:38**
